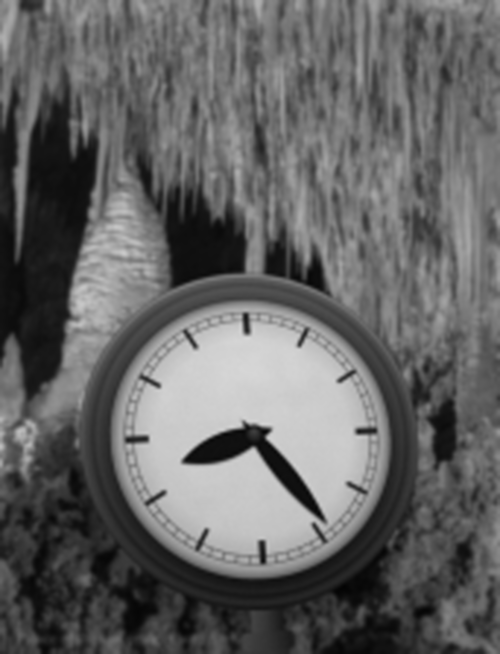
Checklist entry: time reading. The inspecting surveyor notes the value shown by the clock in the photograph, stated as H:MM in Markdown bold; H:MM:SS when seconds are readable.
**8:24**
